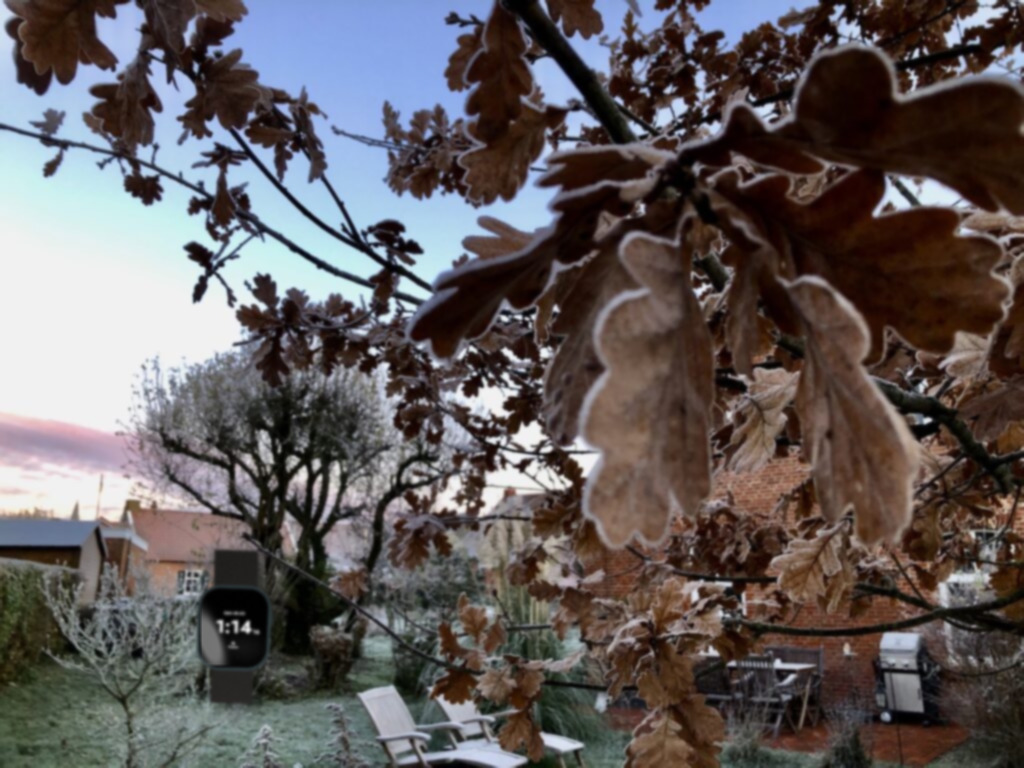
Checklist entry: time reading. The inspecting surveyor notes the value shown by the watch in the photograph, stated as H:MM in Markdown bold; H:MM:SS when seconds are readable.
**1:14**
